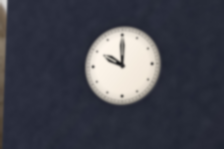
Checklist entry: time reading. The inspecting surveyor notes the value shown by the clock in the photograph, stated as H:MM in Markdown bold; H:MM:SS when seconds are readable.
**10:00**
